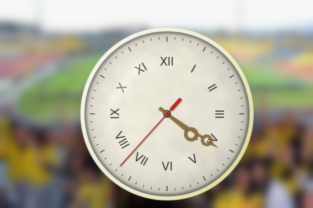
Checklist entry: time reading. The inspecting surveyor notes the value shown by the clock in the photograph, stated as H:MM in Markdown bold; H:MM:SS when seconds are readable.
**4:20:37**
